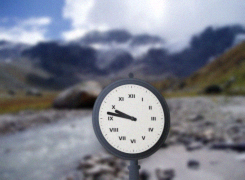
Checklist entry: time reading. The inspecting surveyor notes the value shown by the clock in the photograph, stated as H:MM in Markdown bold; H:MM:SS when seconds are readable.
**9:47**
